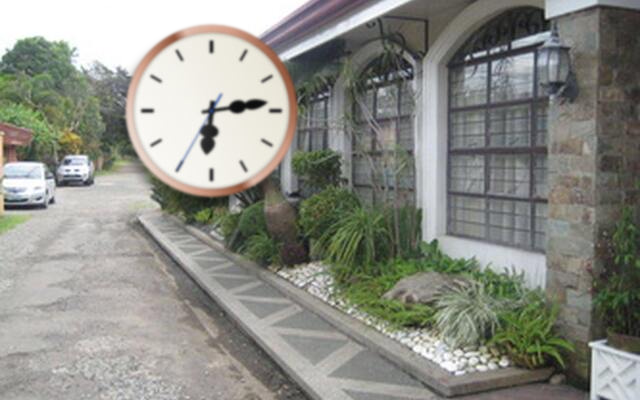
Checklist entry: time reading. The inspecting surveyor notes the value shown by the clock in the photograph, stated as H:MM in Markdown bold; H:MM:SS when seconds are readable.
**6:13:35**
